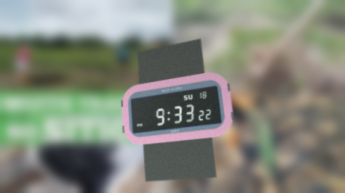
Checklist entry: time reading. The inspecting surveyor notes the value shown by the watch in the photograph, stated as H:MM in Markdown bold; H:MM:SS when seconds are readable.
**9:33:22**
